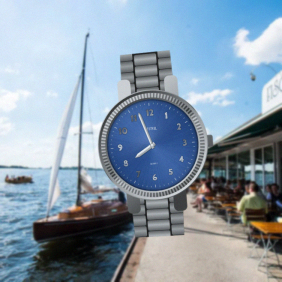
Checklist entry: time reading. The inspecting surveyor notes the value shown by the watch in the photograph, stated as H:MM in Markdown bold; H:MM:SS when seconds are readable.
**7:57**
